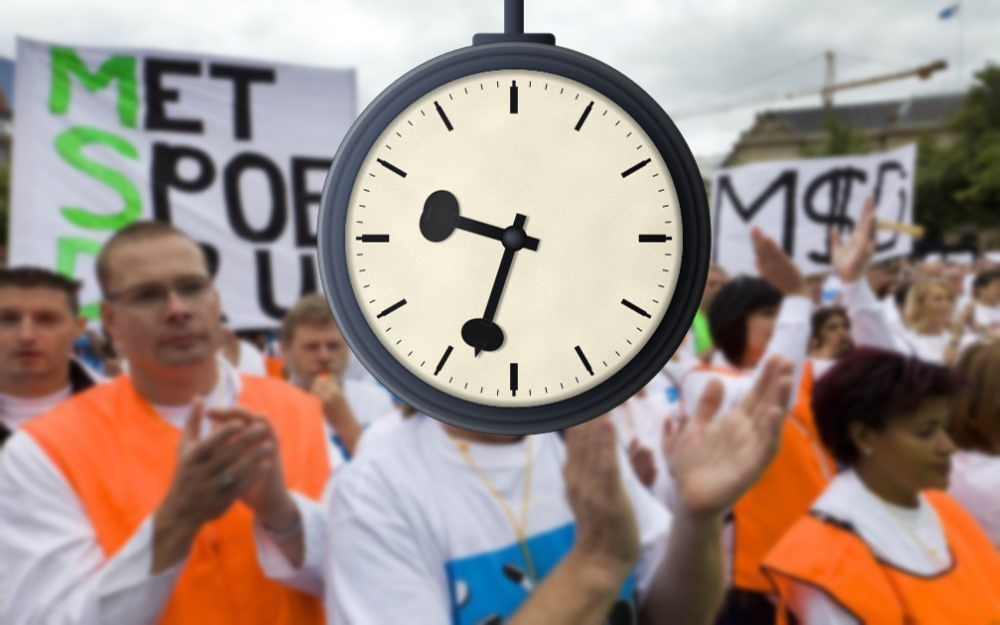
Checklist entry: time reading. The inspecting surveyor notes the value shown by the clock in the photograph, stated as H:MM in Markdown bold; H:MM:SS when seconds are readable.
**9:33**
